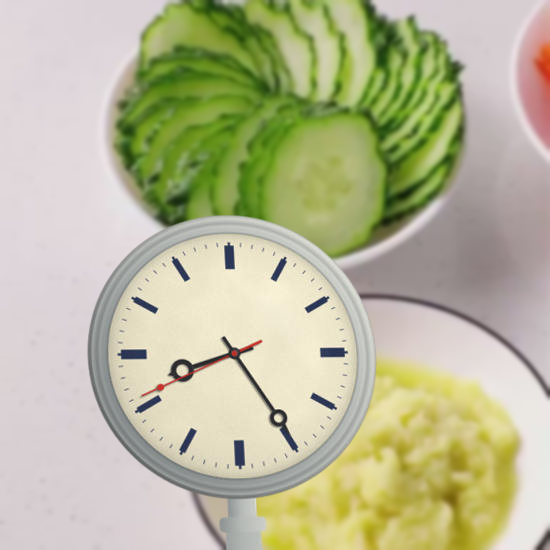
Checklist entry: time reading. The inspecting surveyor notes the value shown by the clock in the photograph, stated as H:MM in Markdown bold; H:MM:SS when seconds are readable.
**8:24:41**
